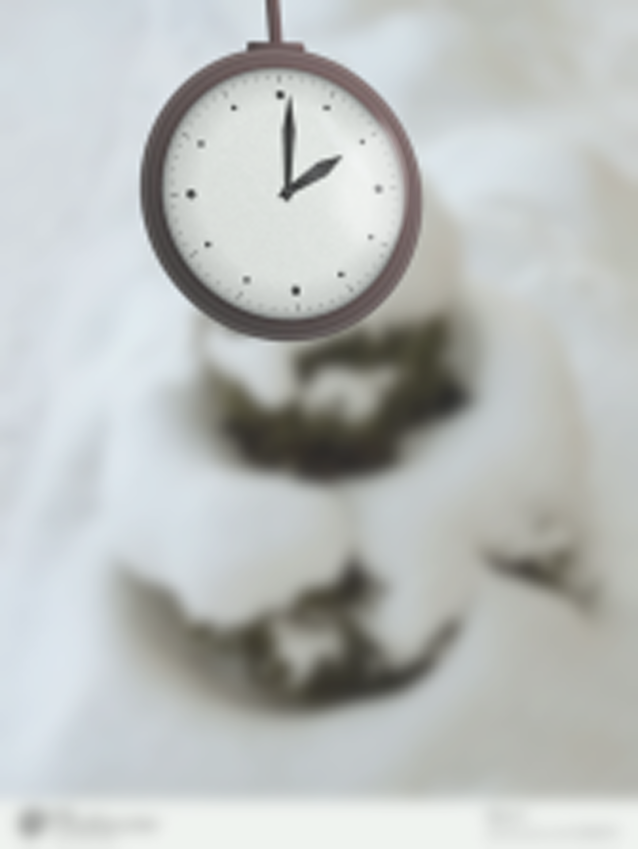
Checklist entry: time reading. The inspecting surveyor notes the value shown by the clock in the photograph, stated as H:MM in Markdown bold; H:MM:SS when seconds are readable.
**2:01**
